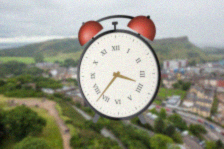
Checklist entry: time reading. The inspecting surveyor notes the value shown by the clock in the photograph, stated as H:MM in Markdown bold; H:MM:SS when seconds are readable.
**3:37**
